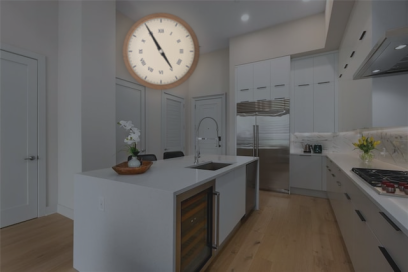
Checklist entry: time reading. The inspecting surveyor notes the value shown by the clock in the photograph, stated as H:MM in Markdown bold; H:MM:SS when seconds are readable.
**4:55**
